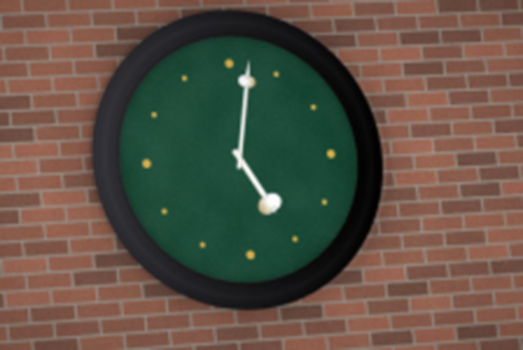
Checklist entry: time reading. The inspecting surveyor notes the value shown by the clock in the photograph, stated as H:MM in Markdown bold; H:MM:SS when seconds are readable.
**5:02**
